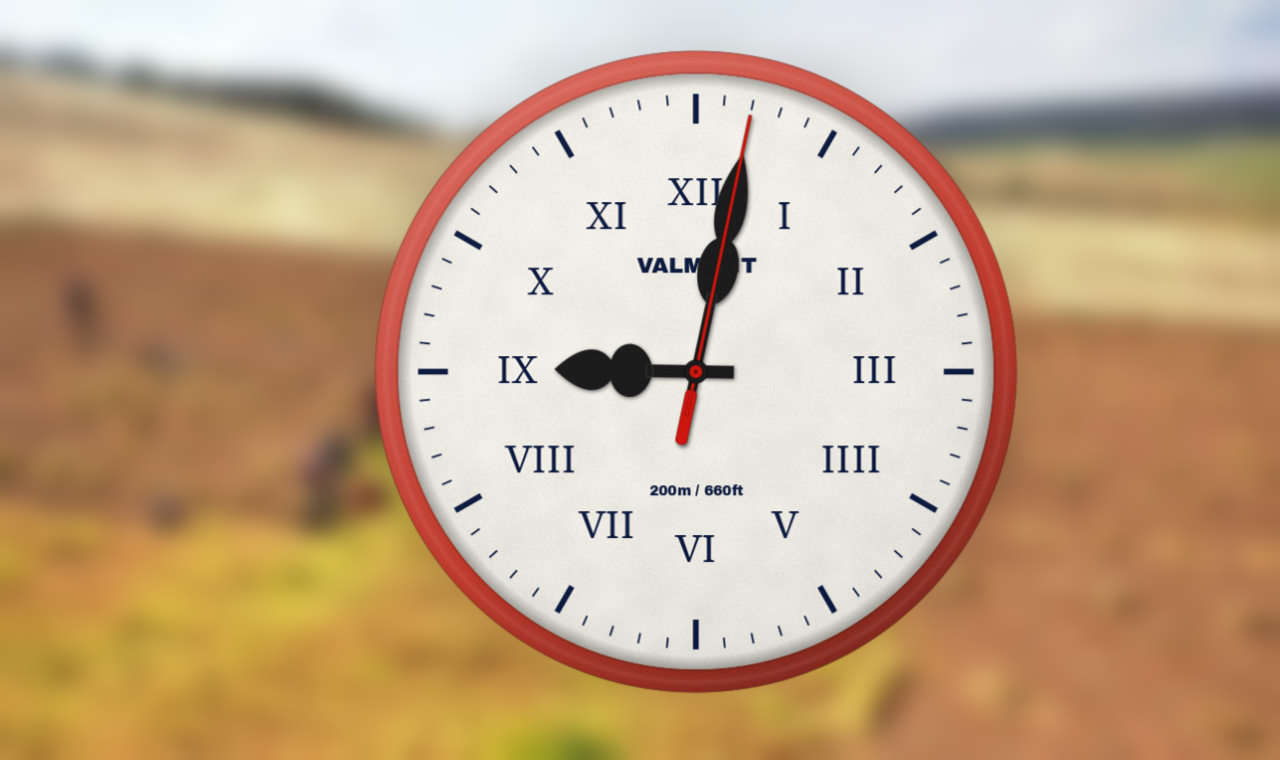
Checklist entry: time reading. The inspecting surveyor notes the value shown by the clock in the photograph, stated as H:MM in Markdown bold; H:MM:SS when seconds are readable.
**9:02:02**
